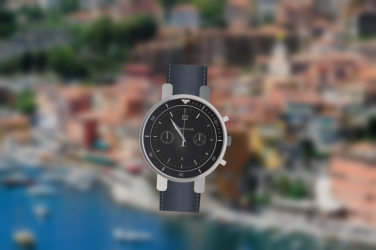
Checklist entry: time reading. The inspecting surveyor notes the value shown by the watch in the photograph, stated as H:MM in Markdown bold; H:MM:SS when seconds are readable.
**10:54**
